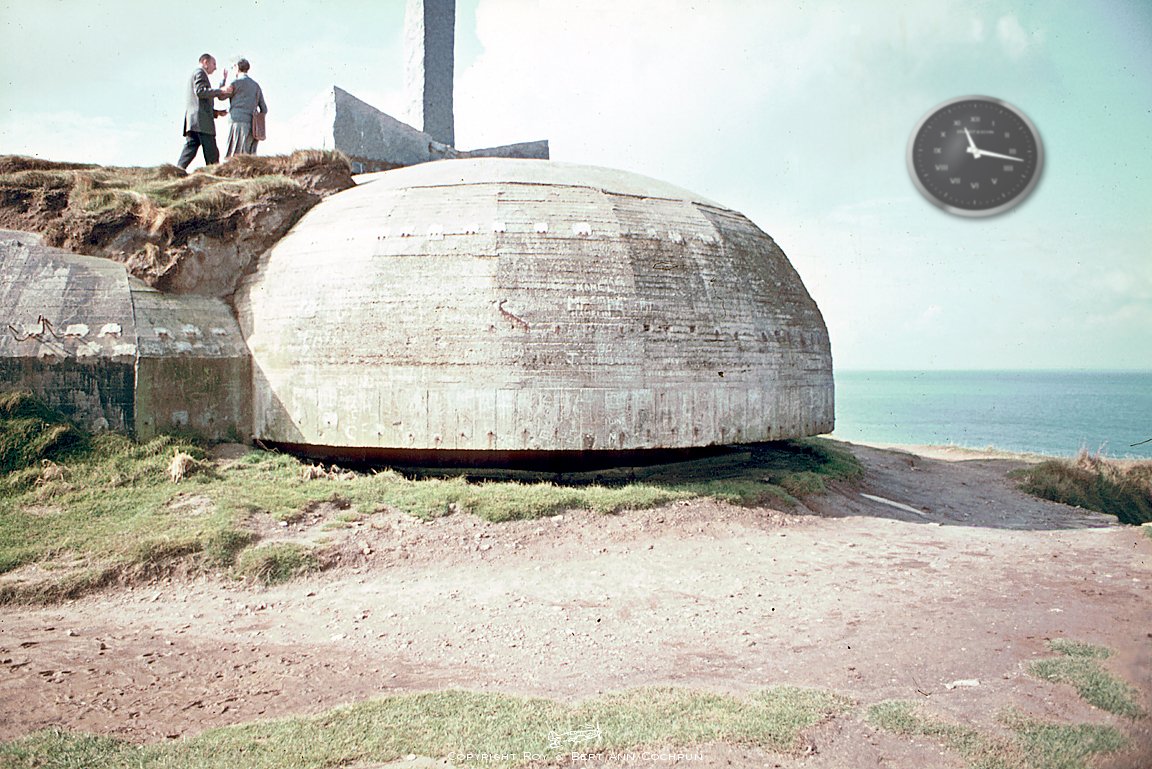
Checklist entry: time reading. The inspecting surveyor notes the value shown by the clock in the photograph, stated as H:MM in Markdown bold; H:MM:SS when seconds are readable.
**11:17**
